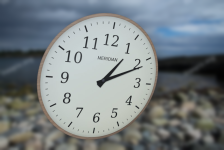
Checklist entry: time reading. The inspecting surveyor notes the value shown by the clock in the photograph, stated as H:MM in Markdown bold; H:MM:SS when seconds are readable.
**1:11**
